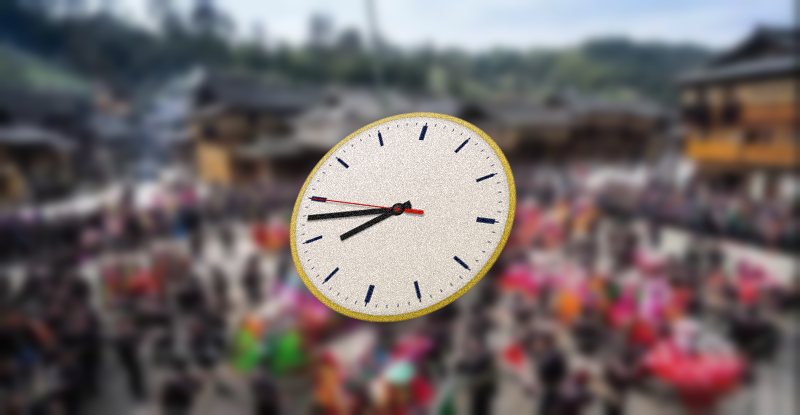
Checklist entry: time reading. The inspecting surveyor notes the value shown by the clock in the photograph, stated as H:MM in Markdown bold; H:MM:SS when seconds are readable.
**7:42:45**
